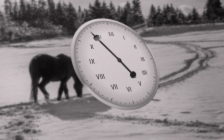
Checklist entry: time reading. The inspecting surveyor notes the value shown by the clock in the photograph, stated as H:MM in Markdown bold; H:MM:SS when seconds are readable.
**4:54**
